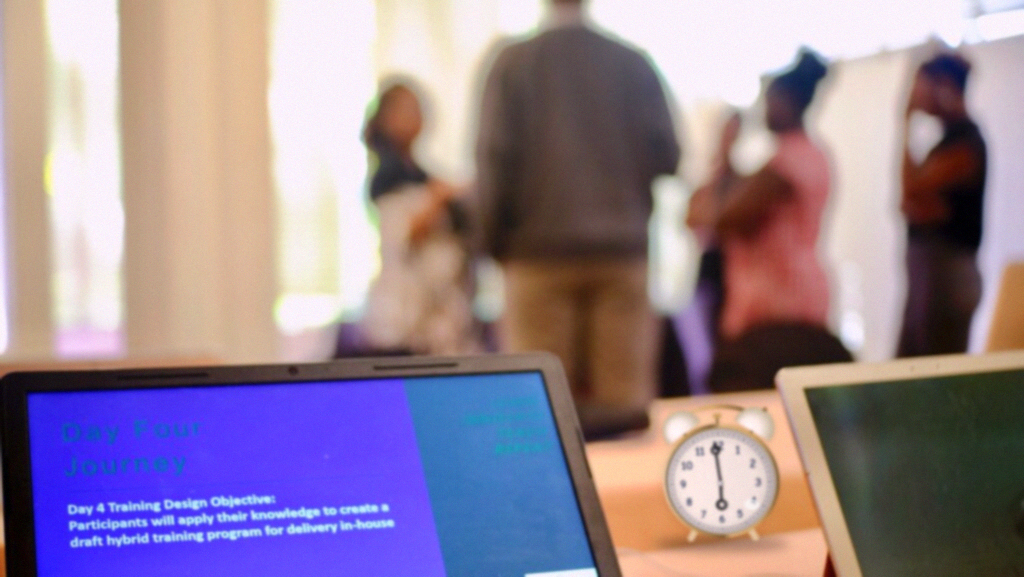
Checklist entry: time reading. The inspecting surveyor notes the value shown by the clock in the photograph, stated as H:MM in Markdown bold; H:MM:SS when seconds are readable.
**5:59**
